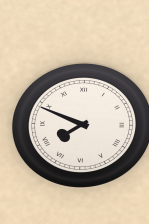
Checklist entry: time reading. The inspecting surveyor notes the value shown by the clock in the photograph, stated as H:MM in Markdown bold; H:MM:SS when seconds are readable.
**7:49**
